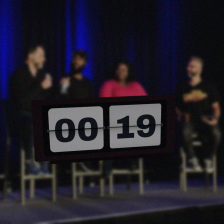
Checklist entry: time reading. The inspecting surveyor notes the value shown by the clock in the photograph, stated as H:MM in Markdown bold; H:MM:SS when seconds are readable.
**0:19**
